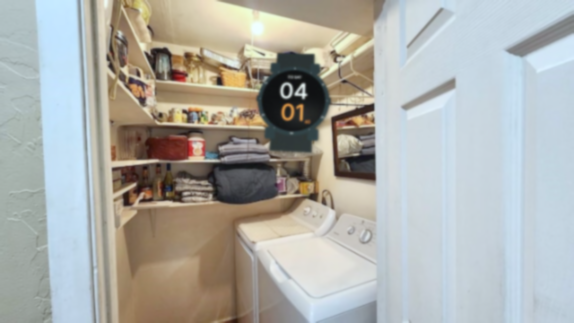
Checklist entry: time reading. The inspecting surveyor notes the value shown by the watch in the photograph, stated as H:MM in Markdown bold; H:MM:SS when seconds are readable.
**4:01**
